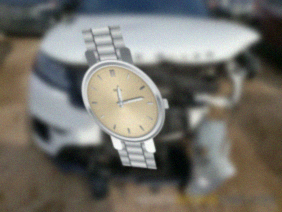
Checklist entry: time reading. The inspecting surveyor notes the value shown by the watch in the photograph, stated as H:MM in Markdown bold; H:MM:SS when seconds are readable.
**12:13**
